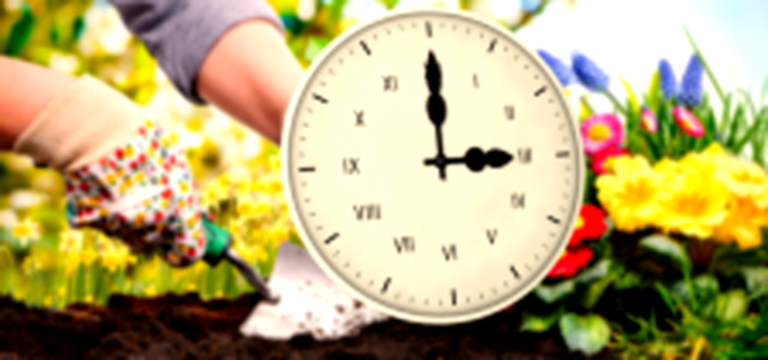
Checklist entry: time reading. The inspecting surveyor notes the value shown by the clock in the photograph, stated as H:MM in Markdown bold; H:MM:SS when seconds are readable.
**3:00**
